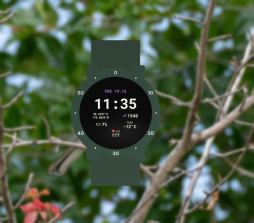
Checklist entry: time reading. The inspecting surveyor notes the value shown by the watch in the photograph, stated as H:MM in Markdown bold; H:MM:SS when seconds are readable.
**11:35**
